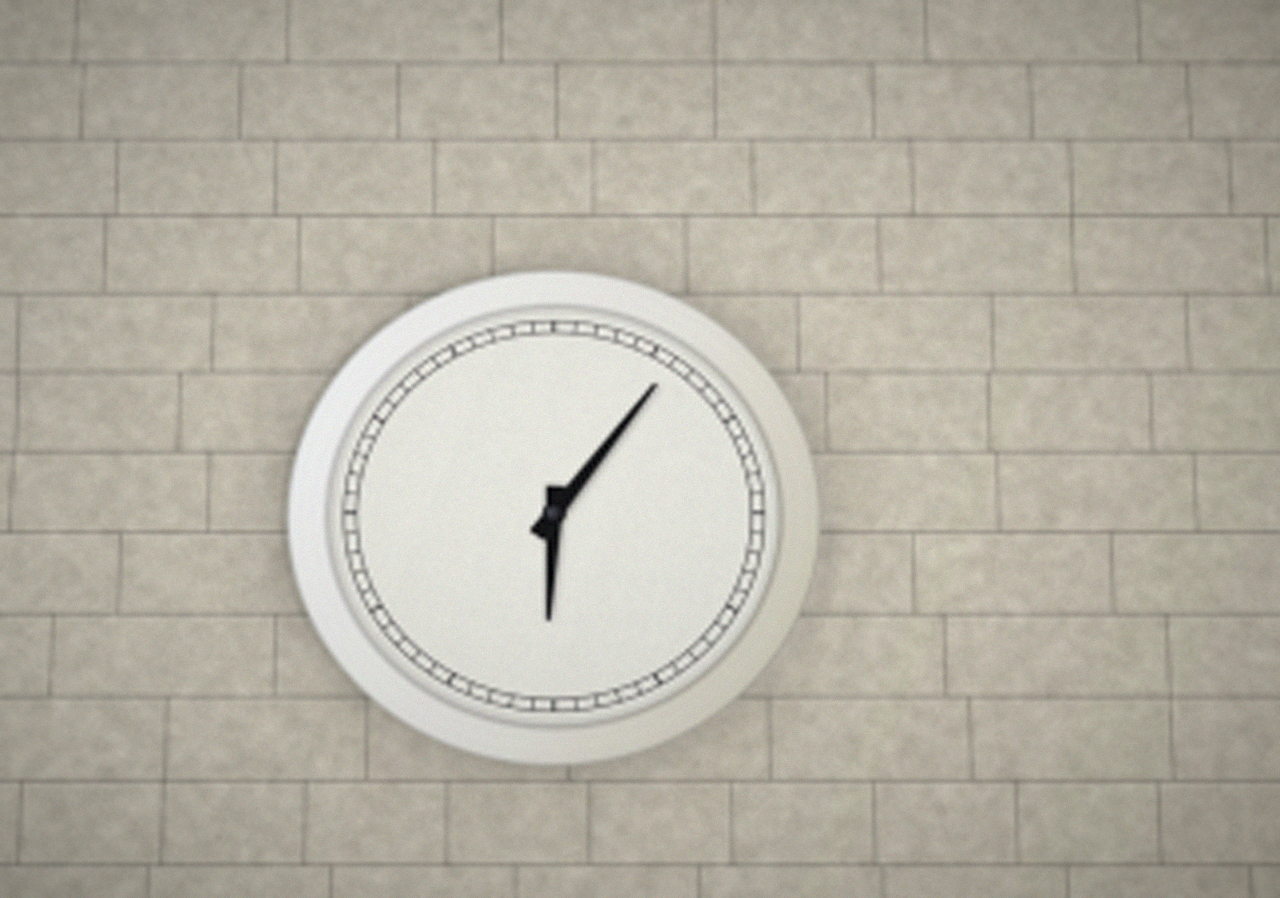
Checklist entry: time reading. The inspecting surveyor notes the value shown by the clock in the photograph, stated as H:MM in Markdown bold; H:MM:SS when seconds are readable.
**6:06**
